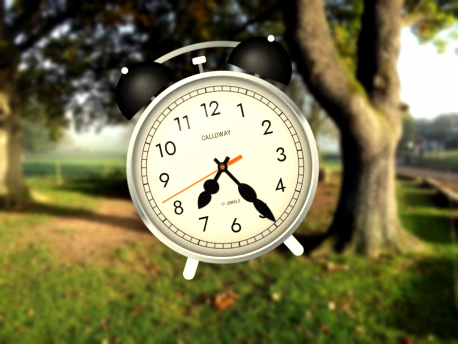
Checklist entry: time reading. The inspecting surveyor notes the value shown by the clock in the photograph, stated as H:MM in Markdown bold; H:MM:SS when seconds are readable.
**7:24:42**
